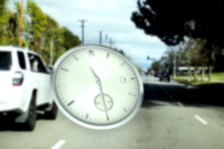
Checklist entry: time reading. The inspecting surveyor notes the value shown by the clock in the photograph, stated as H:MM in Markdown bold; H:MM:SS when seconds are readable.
**11:30**
